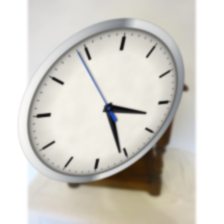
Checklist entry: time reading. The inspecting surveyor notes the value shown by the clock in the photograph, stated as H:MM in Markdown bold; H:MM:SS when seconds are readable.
**3:25:54**
